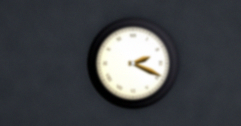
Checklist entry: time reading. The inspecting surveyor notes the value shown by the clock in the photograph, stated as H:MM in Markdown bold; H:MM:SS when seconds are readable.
**2:19**
